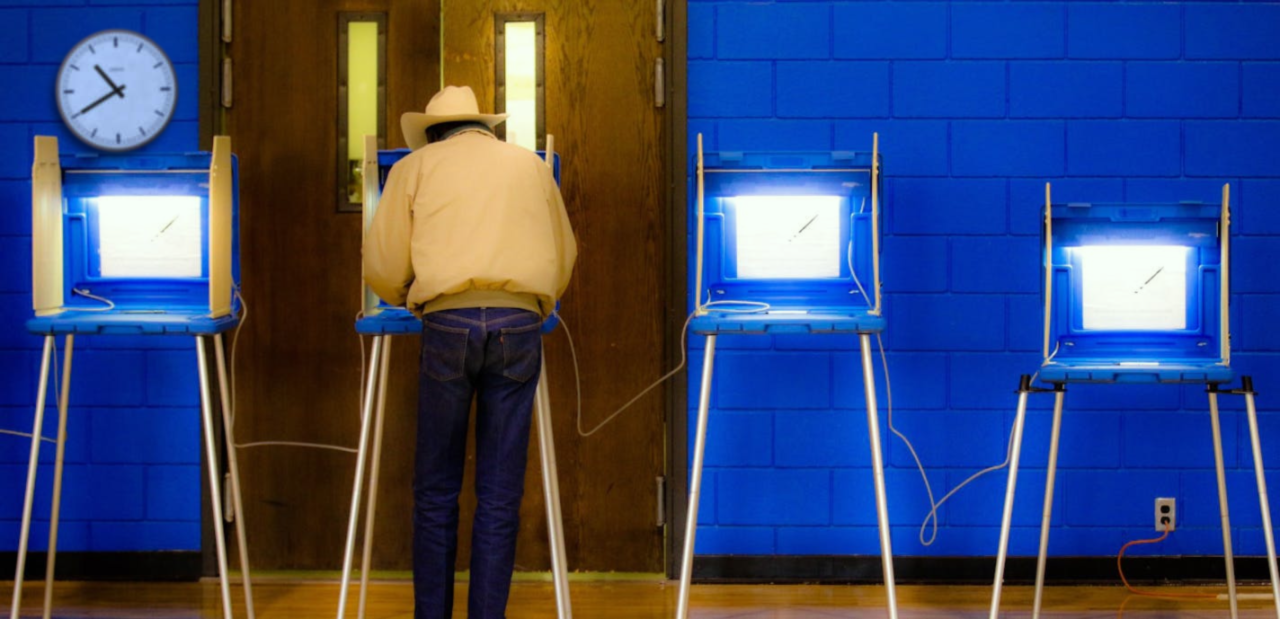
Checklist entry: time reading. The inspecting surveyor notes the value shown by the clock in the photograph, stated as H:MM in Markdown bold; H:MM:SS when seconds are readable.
**10:40**
